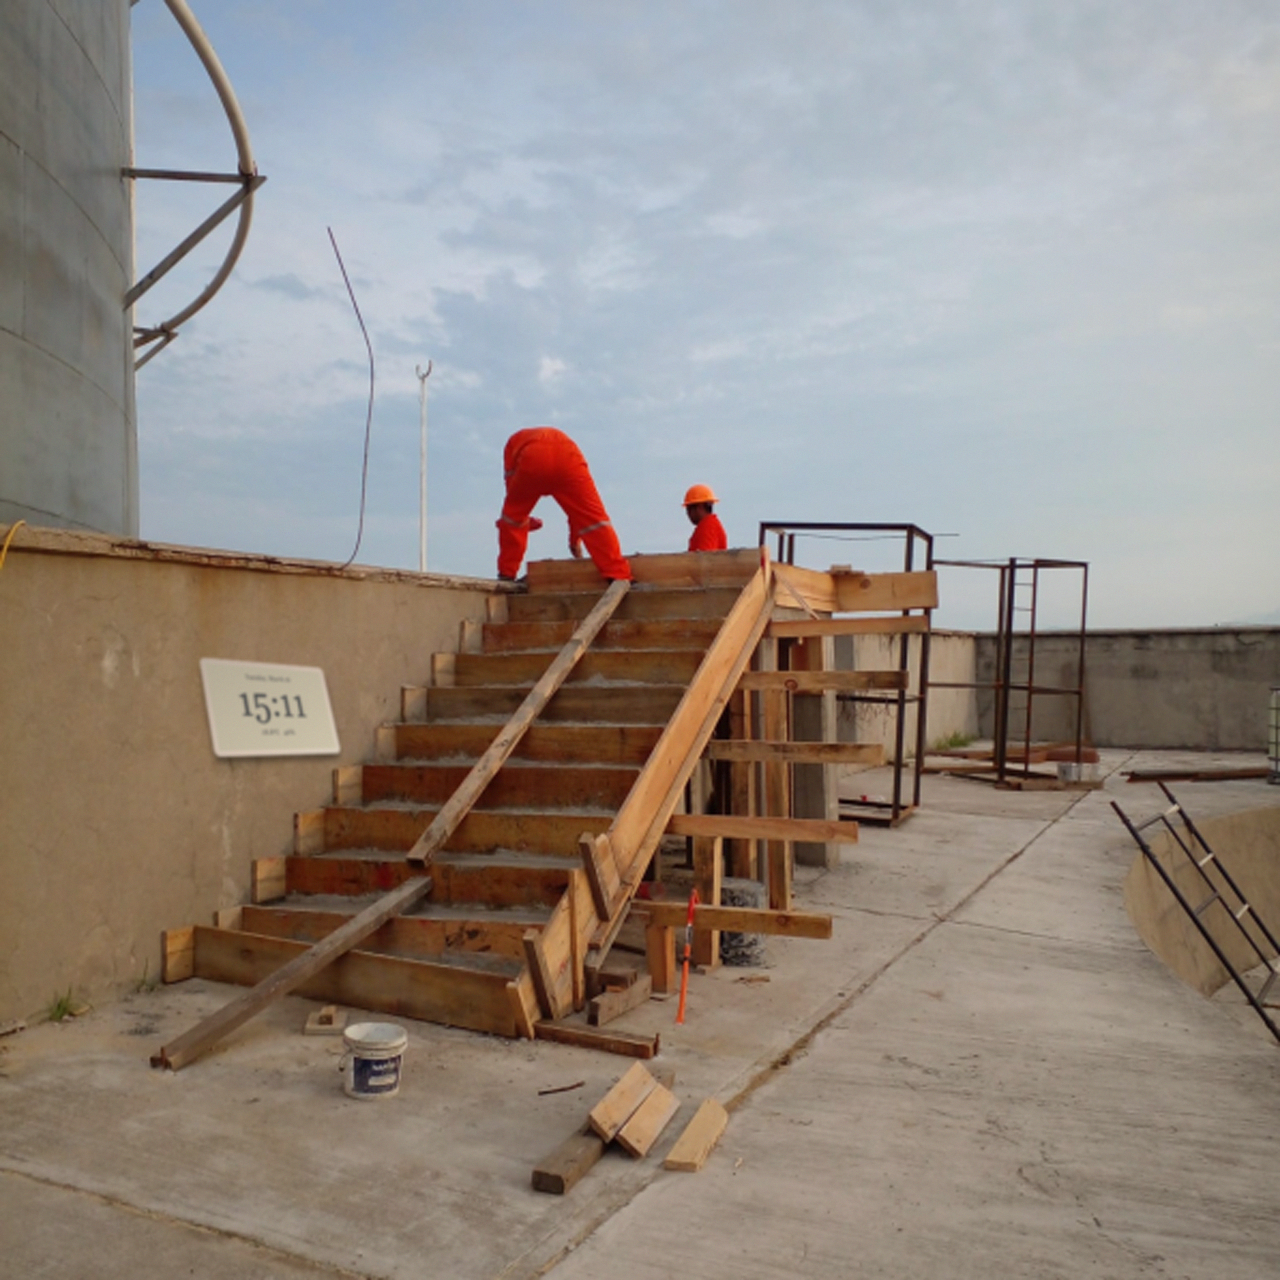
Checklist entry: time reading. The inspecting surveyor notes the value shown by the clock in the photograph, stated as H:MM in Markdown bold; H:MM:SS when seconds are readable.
**15:11**
